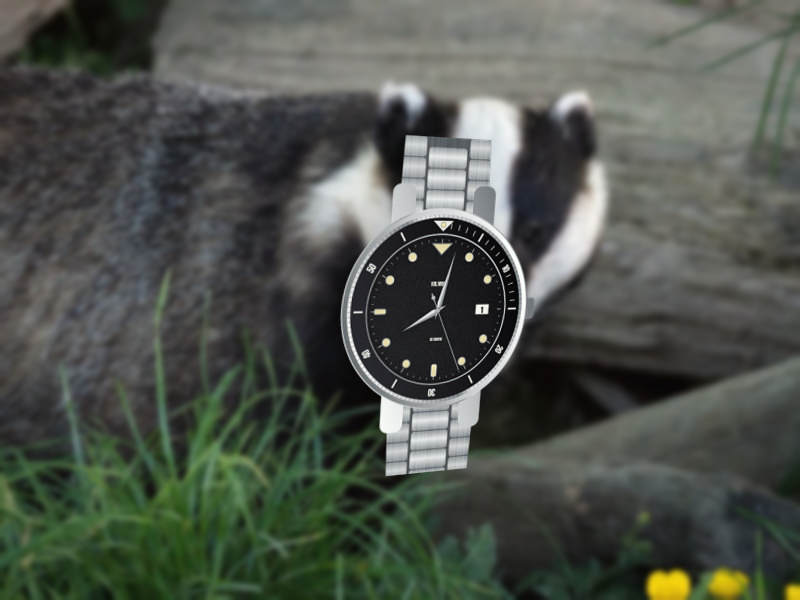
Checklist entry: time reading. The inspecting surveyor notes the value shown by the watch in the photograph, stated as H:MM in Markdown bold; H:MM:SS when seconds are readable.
**8:02:26**
